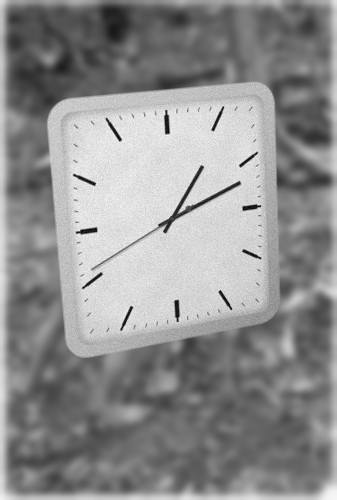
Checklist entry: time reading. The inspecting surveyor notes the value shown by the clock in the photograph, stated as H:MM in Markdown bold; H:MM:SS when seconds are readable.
**1:11:41**
